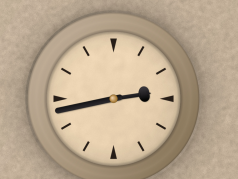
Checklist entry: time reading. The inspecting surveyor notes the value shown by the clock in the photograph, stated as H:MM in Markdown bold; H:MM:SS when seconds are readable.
**2:43**
